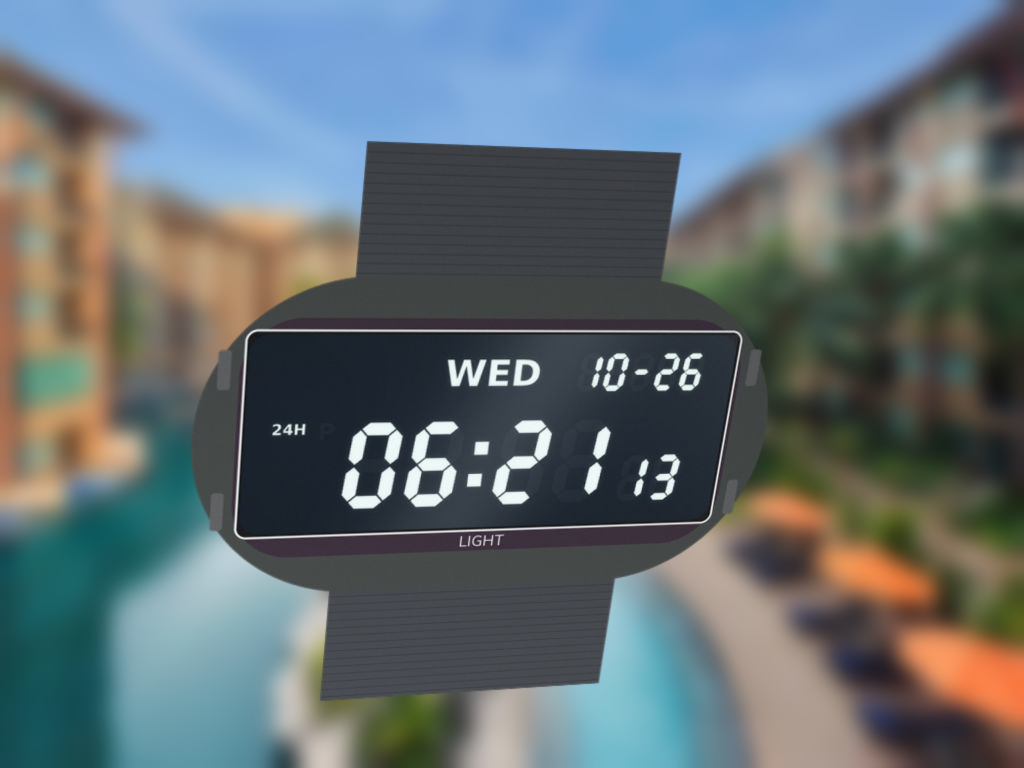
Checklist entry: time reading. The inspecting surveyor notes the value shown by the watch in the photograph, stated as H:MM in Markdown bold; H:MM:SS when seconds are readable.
**6:21:13**
